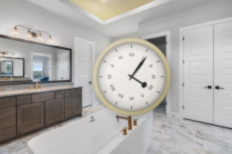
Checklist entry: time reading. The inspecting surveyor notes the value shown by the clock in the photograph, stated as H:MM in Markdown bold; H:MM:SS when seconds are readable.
**4:06**
